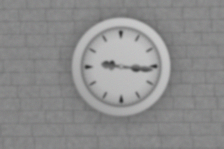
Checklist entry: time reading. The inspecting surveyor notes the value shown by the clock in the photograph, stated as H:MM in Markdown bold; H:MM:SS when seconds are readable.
**9:16**
